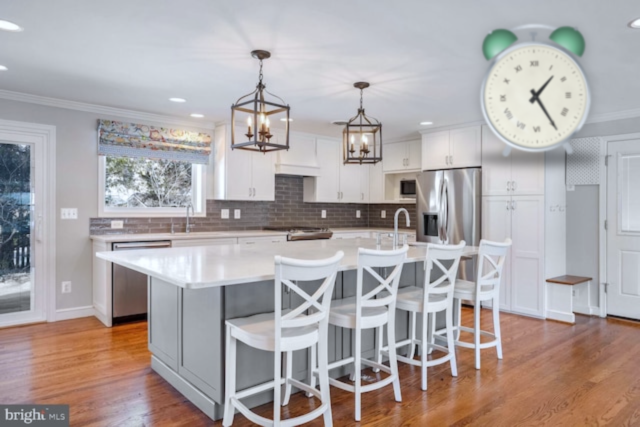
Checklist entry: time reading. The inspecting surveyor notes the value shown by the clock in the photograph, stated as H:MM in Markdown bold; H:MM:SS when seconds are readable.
**1:25**
